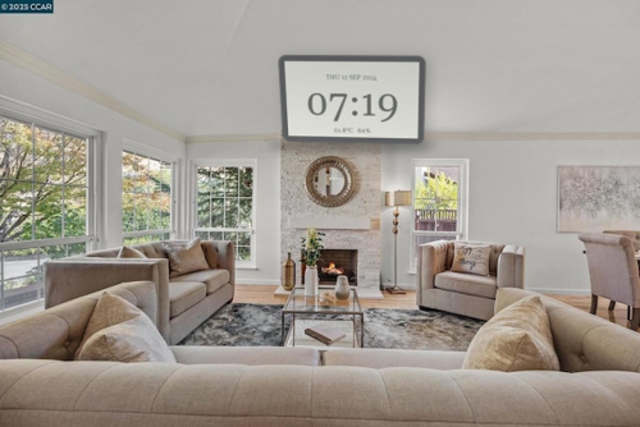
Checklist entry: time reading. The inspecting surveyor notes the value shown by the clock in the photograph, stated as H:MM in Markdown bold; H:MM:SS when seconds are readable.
**7:19**
